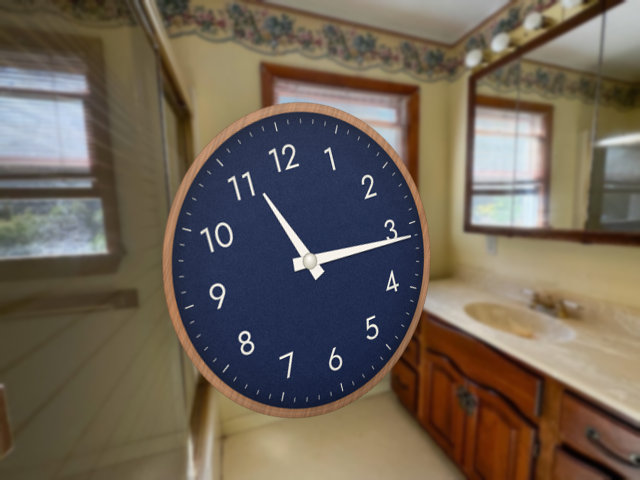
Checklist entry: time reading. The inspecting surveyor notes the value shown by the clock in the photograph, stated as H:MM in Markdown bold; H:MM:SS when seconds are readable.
**11:16**
